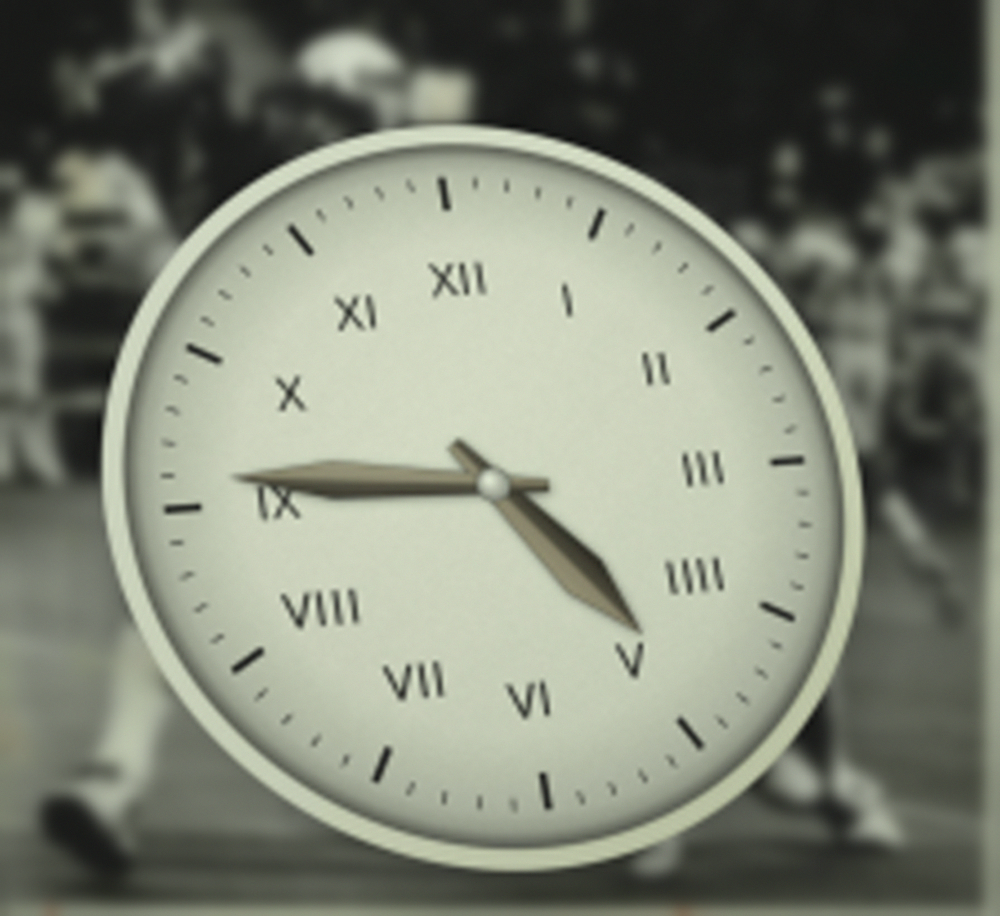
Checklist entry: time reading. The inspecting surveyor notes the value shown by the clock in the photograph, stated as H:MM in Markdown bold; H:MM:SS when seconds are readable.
**4:46**
